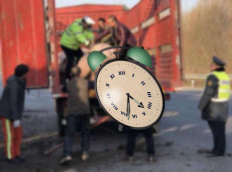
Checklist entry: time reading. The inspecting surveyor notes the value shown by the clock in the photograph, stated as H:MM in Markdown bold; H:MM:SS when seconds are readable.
**4:33**
